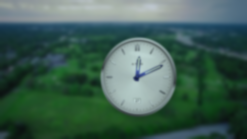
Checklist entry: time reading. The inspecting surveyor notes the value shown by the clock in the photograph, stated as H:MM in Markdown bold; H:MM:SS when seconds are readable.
**12:11**
